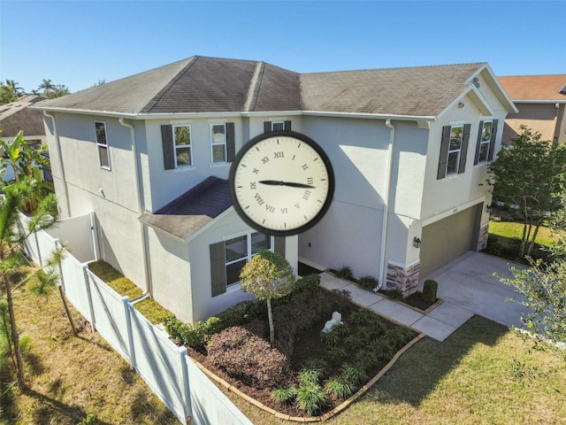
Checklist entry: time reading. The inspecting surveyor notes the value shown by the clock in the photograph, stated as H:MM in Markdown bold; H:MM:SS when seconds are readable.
**9:17**
